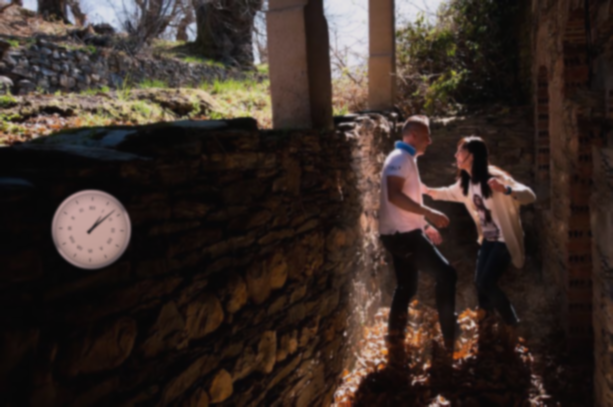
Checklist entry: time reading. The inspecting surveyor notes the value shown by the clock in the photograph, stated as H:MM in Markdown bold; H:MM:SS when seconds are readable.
**1:08**
